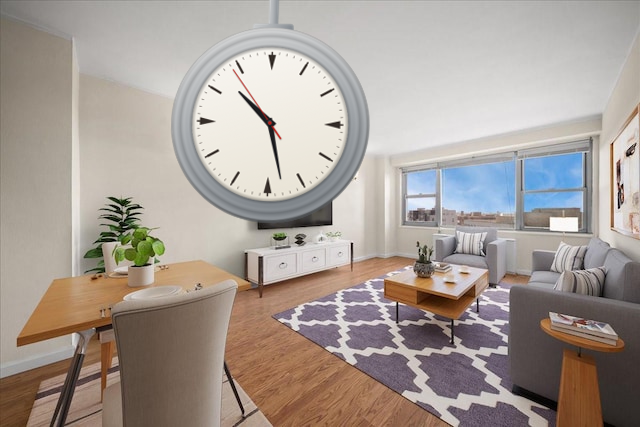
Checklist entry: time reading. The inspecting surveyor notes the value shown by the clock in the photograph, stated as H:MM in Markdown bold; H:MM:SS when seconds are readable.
**10:27:54**
